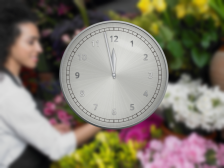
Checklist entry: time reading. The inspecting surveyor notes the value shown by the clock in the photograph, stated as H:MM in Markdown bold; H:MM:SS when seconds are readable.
**11:58**
